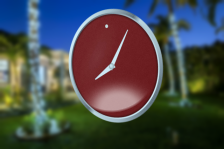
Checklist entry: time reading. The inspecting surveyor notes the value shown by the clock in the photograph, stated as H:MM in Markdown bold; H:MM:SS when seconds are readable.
**8:06**
